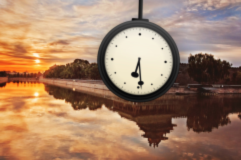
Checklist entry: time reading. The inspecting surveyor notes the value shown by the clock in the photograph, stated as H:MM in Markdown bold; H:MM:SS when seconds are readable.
**6:29**
